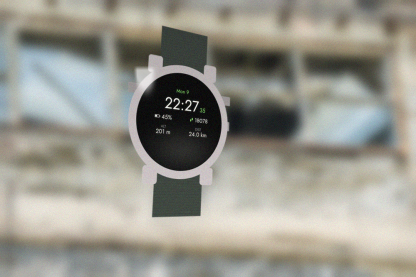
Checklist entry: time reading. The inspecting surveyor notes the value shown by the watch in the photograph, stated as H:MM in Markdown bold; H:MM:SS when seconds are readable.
**22:27**
